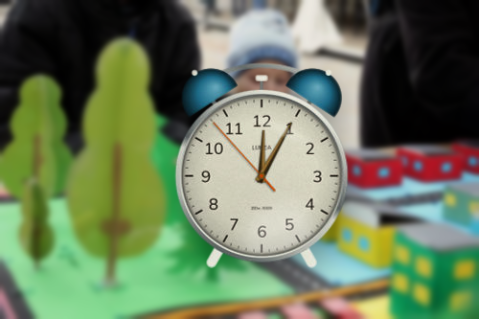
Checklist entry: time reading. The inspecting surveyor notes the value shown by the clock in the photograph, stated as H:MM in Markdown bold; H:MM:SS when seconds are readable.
**12:04:53**
